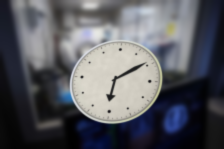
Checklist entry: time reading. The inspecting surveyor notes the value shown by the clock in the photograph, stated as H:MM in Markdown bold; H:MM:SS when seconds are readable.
**6:09**
